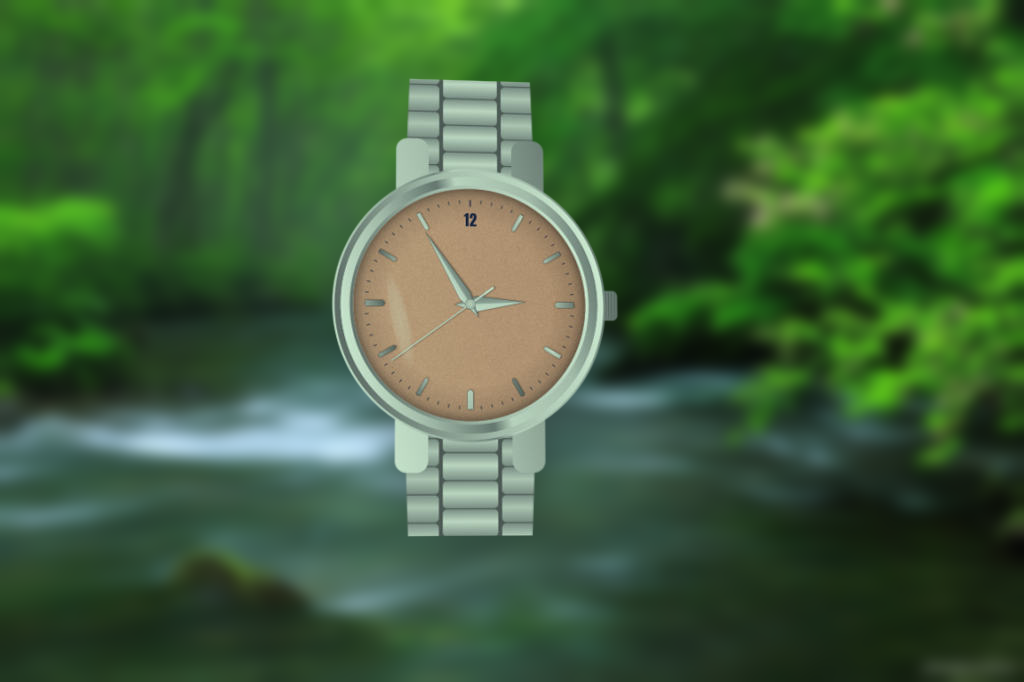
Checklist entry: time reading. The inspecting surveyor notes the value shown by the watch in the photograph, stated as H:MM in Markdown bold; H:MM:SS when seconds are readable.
**2:54:39**
